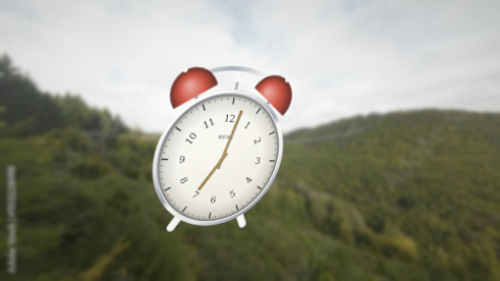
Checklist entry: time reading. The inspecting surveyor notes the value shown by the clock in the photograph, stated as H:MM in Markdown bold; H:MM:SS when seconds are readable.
**7:02**
